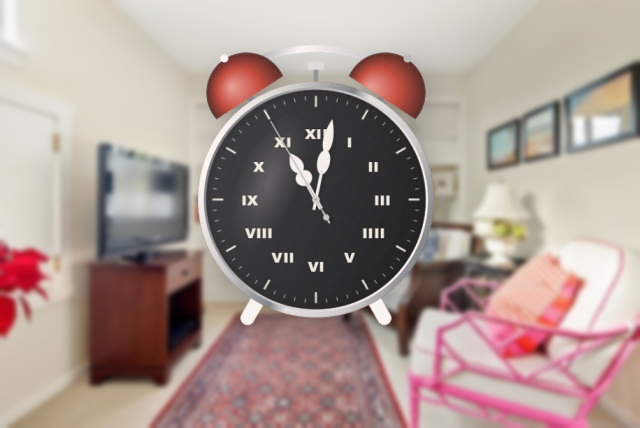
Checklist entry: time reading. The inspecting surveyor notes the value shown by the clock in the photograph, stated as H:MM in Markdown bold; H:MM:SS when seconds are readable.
**11:01:55**
